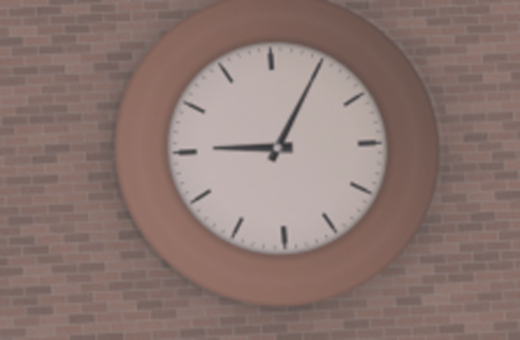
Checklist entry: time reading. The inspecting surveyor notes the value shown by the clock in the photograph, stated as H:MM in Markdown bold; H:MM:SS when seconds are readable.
**9:05**
